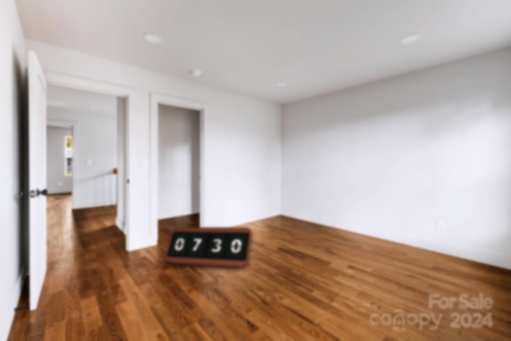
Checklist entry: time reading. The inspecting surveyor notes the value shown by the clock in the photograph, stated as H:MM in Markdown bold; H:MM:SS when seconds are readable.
**7:30**
